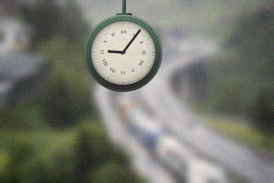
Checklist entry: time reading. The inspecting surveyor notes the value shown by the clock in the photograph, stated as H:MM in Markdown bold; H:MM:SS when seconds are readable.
**9:06**
